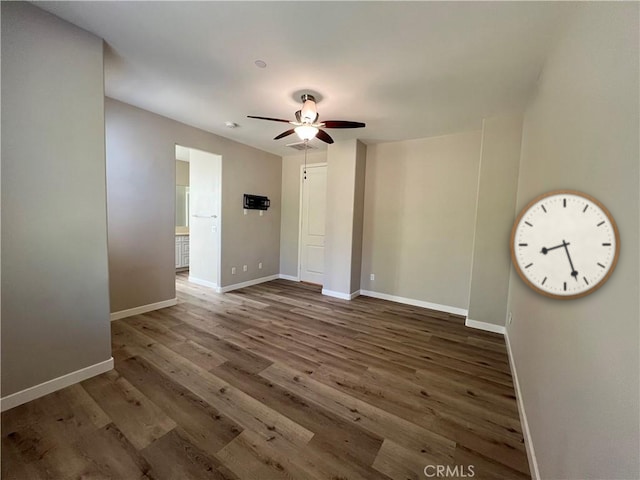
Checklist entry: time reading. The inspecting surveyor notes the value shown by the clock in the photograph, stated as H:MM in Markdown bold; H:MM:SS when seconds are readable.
**8:27**
